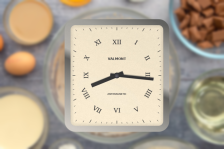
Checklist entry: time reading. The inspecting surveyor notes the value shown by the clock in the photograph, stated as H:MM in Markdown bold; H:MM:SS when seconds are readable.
**8:16**
